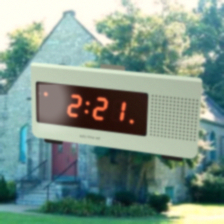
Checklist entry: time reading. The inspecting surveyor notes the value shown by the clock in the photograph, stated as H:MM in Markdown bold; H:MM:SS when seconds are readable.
**2:21**
